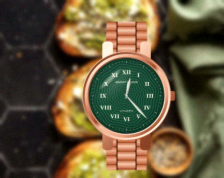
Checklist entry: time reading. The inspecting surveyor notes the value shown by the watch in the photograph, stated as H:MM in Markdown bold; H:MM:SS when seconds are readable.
**12:23**
